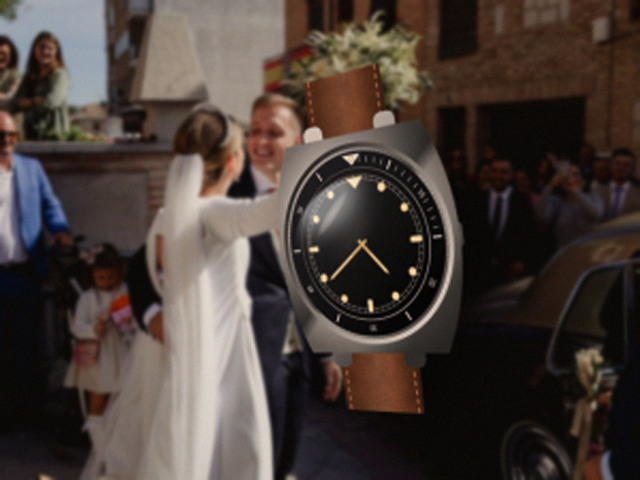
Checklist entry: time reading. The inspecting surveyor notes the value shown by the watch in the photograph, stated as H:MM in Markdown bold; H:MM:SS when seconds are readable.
**4:39**
